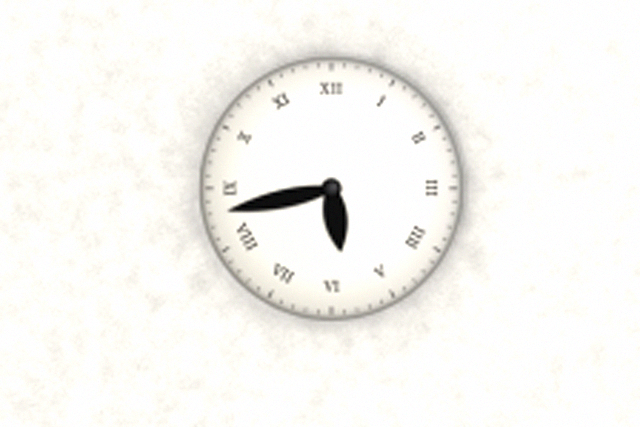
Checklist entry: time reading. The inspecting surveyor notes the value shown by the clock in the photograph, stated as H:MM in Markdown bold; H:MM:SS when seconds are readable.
**5:43**
